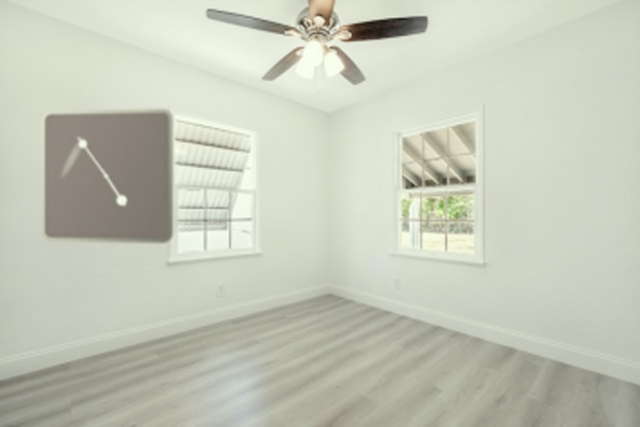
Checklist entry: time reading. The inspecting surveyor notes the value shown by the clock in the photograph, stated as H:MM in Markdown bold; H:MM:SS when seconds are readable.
**4:54**
